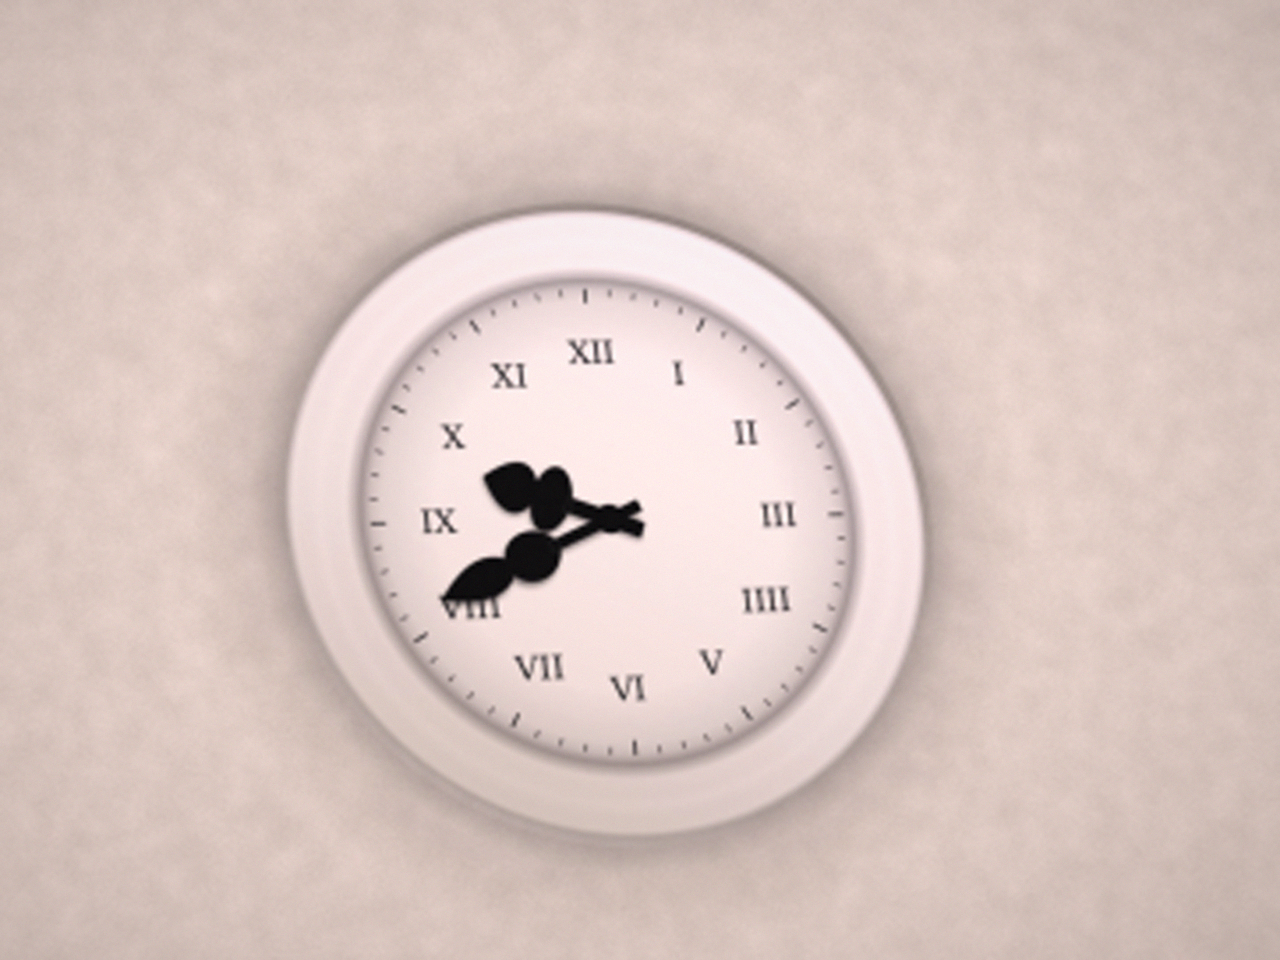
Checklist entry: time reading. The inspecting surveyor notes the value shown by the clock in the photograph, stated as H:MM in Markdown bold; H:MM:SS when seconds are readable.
**9:41**
